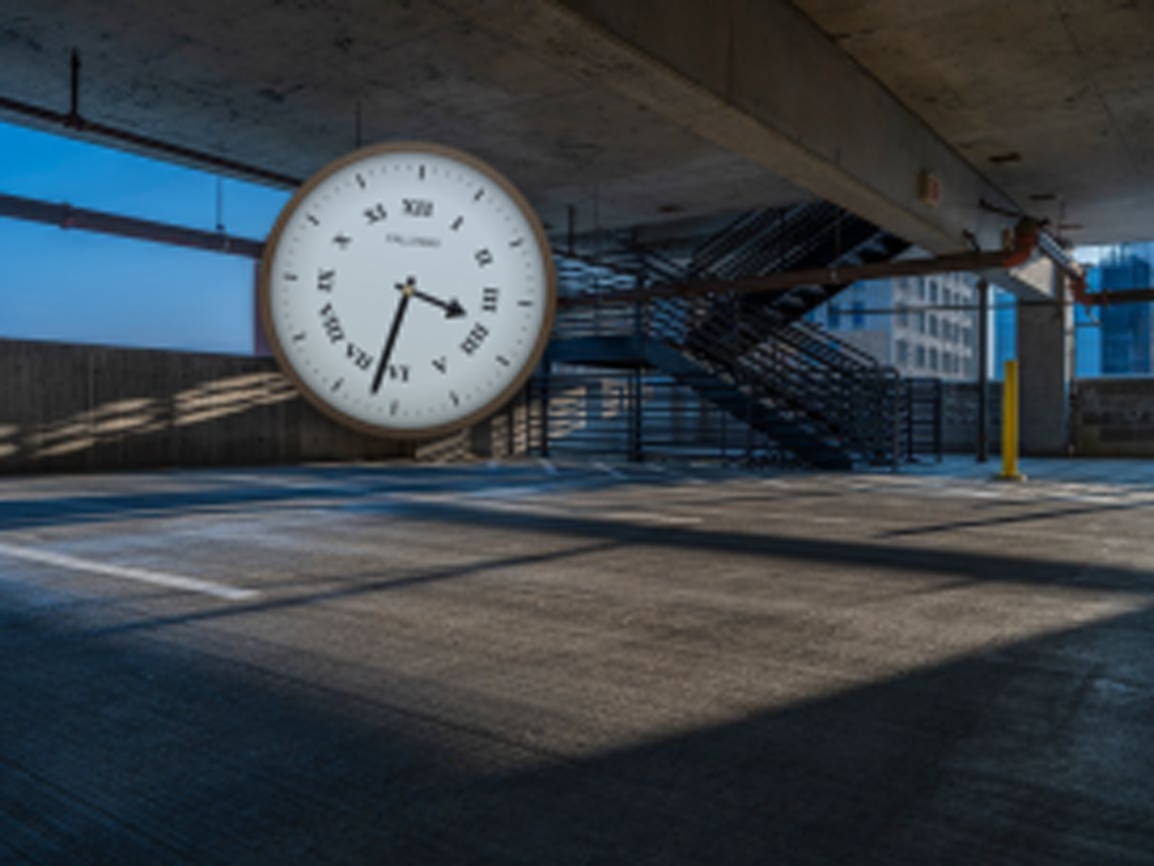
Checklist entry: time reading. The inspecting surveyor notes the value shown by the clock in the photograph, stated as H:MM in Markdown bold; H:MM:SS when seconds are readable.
**3:32**
